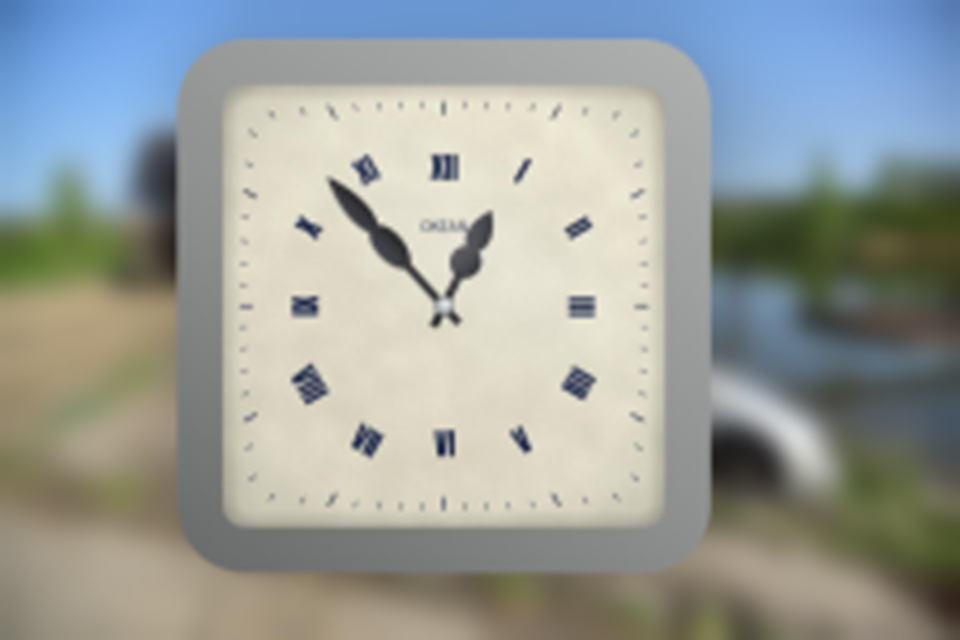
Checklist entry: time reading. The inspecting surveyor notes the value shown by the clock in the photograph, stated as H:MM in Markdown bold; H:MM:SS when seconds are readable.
**12:53**
